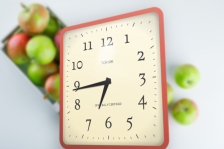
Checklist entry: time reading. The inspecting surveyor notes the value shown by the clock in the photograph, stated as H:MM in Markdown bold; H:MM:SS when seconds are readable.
**6:44**
